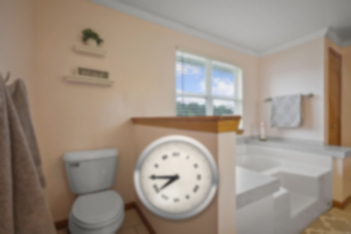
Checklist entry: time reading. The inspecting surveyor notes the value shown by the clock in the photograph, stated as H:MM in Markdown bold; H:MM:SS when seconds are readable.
**7:45**
